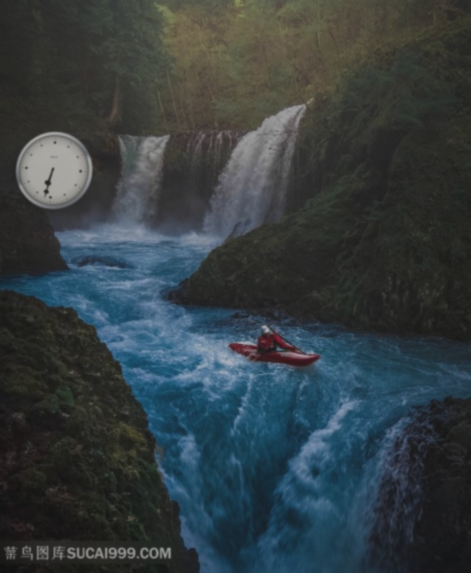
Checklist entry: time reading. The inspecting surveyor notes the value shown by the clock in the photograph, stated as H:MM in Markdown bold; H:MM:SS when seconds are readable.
**6:32**
